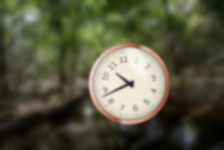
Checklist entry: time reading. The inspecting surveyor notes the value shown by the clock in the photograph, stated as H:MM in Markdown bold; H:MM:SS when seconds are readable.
**10:43**
